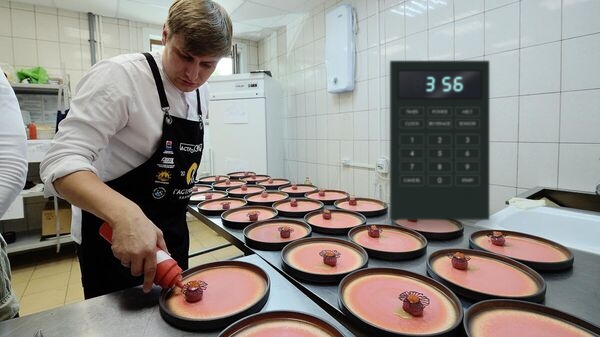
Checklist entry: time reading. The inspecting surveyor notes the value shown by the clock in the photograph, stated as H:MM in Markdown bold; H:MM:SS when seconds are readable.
**3:56**
